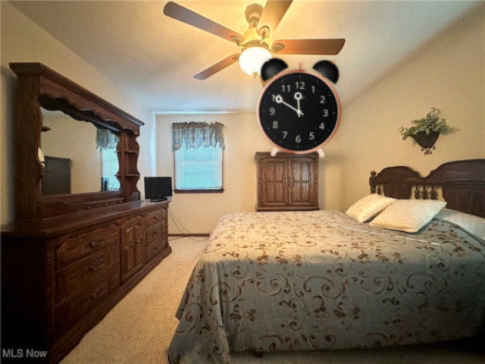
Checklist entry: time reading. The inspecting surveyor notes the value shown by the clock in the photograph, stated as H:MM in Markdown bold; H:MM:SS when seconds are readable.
**11:50**
